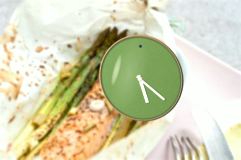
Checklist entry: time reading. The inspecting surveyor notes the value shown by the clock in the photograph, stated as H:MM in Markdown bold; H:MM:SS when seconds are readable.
**5:21**
